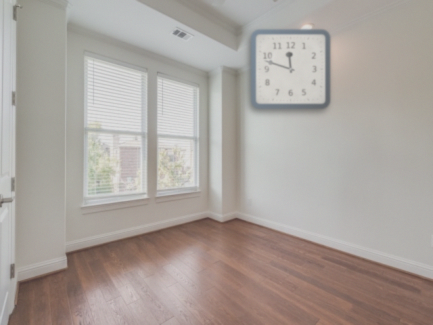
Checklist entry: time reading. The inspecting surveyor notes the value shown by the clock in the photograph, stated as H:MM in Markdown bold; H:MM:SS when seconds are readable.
**11:48**
